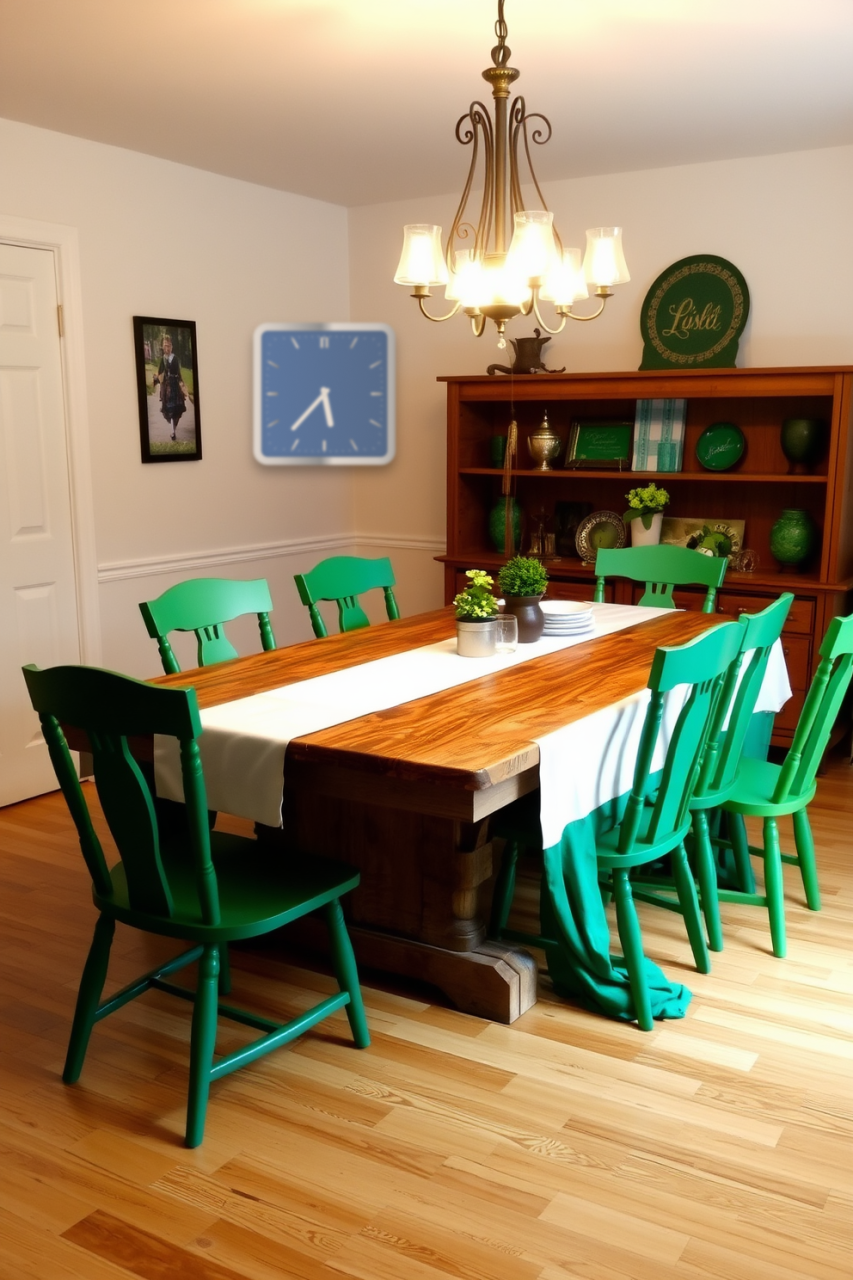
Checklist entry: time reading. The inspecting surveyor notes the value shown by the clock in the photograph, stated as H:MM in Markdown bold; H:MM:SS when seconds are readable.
**5:37**
